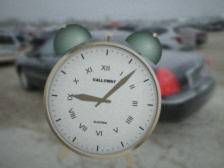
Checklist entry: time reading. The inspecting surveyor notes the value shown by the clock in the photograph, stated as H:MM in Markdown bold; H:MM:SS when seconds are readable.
**9:07**
